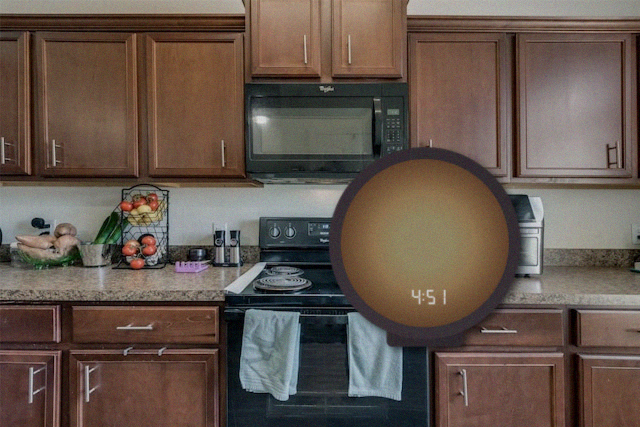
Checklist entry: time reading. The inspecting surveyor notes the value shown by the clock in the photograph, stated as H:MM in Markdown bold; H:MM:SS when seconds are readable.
**4:51**
